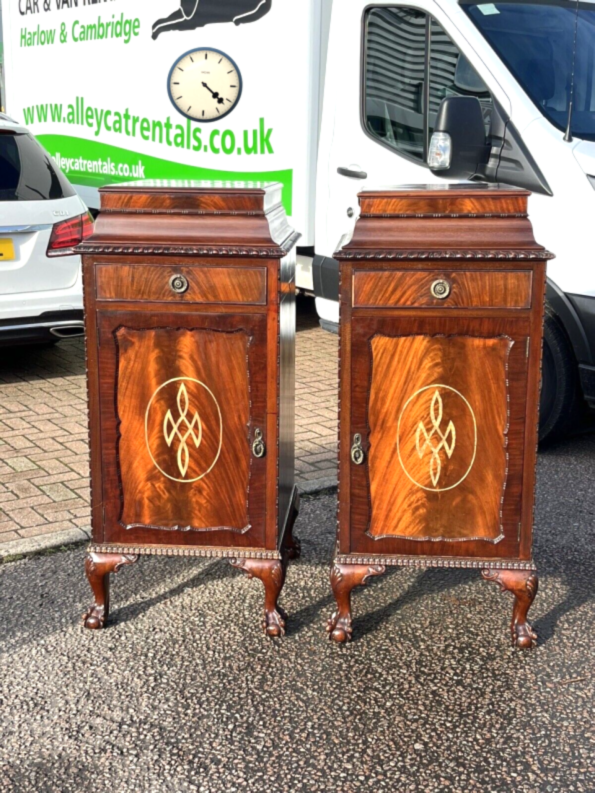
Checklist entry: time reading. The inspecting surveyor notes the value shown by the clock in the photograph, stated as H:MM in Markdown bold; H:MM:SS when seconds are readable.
**4:22**
